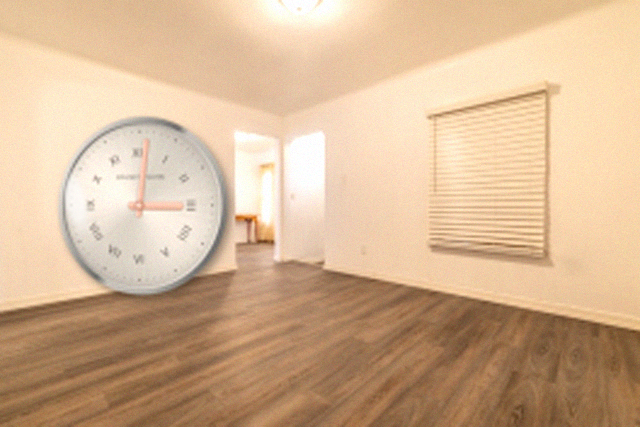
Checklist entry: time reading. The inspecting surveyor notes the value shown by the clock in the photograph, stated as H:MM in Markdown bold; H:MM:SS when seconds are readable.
**3:01**
